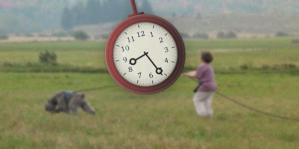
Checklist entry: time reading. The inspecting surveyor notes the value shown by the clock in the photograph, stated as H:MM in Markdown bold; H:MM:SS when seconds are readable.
**8:26**
